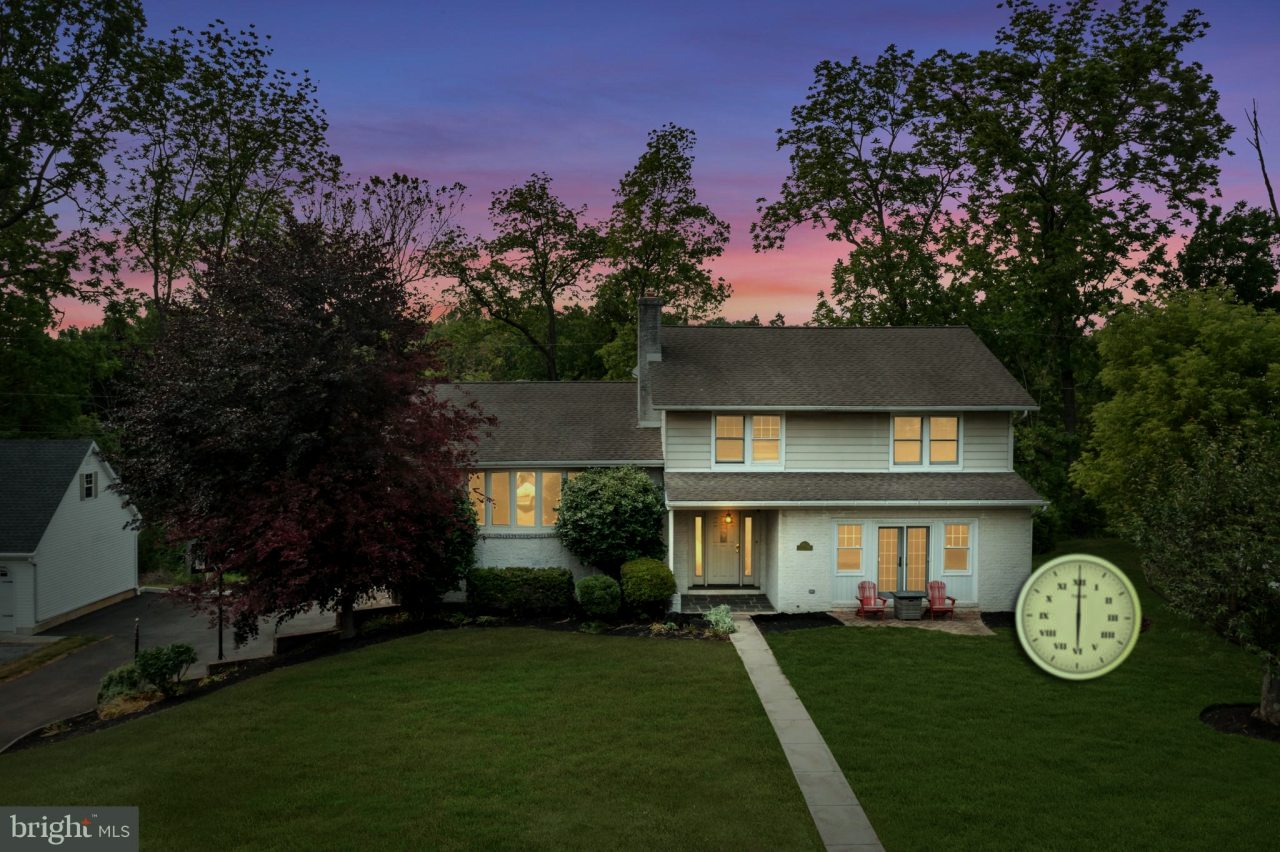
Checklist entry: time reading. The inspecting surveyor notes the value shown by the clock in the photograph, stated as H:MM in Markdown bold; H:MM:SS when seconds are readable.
**6:00**
